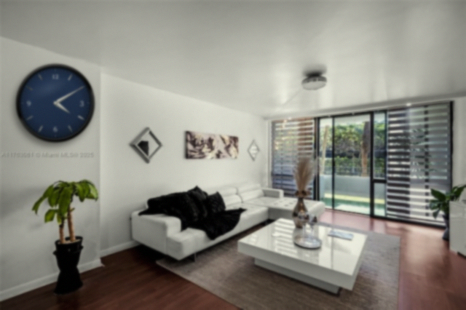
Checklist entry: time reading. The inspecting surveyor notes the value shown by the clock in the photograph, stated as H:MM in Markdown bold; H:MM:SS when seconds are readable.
**4:10**
